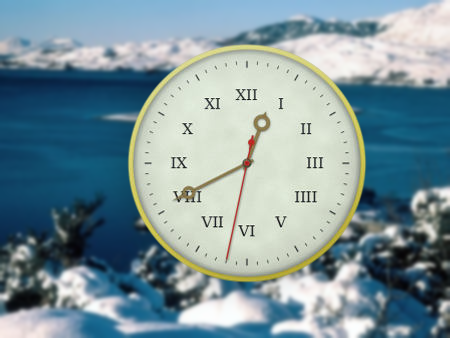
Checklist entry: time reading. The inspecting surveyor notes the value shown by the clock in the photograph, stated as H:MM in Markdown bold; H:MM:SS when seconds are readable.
**12:40:32**
